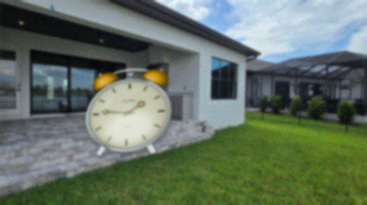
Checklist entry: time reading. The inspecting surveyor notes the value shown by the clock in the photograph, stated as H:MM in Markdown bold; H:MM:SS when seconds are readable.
**1:46**
